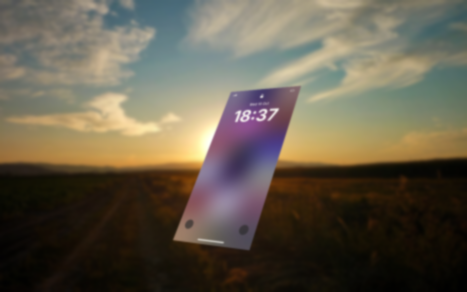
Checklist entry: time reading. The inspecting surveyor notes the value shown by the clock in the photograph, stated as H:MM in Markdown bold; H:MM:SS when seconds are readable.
**18:37**
